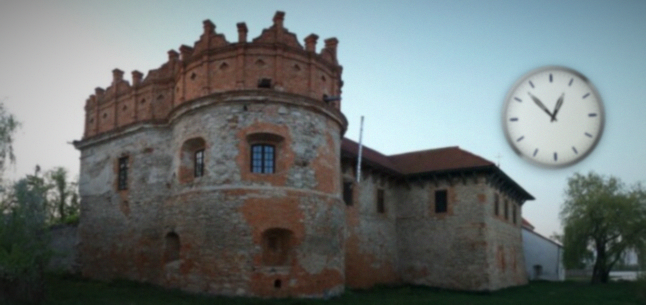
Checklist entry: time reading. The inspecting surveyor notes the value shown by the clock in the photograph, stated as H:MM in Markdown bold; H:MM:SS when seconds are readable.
**12:53**
